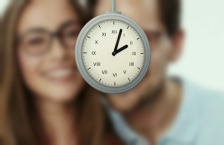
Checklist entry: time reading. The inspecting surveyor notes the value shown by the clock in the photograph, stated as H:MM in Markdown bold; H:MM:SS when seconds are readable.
**2:03**
